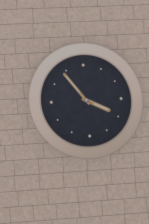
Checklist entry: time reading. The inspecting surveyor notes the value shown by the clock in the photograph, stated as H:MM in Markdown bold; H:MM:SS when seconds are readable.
**3:54**
